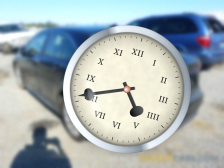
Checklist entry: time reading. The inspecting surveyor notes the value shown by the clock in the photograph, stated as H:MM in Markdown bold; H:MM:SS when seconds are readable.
**4:41**
